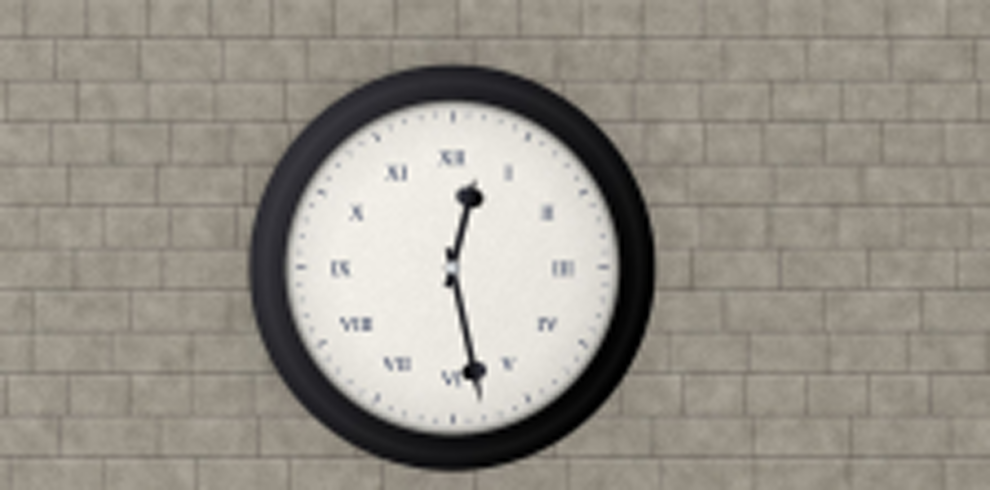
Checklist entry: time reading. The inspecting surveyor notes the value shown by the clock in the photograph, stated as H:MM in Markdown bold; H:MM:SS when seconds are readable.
**12:28**
